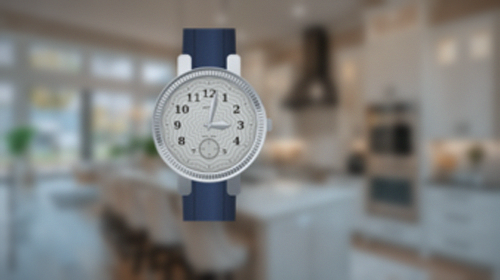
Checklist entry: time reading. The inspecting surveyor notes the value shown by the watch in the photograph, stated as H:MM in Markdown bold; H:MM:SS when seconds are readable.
**3:02**
